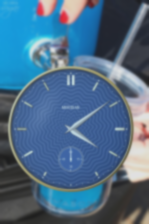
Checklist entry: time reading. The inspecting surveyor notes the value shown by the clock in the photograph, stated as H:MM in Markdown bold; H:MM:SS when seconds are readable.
**4:09**
